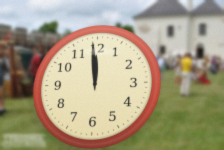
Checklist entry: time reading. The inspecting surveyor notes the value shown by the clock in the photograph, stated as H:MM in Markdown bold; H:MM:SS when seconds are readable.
**11:59**
